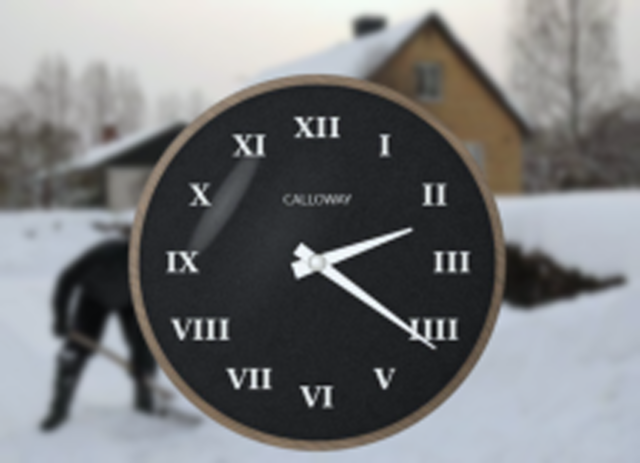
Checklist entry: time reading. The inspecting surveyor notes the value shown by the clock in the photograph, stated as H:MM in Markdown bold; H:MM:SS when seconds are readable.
**2:21**
